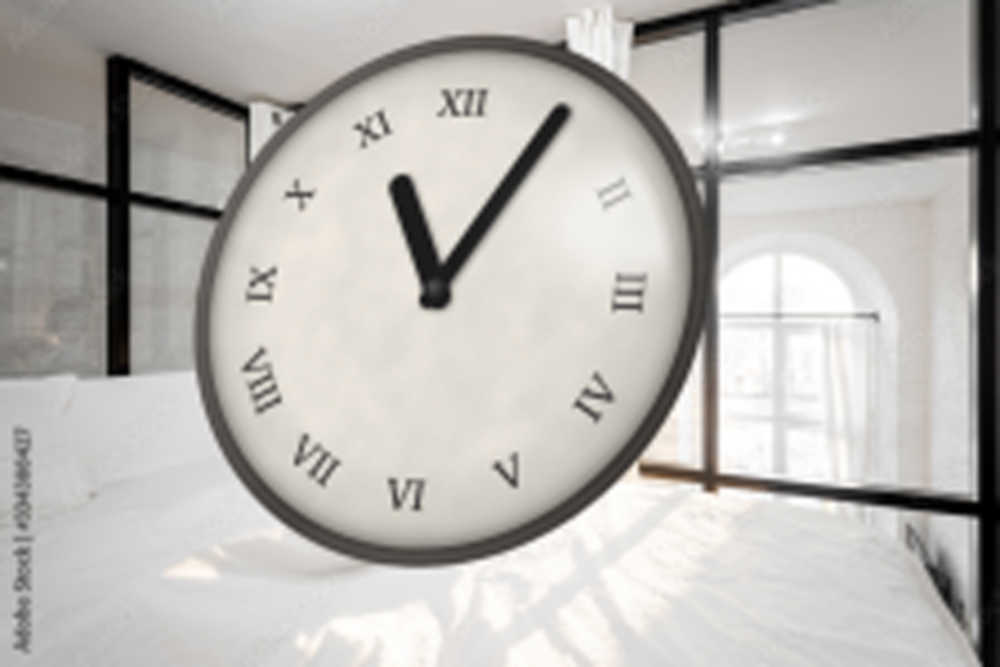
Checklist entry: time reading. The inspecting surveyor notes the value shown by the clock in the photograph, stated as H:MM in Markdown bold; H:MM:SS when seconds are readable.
**11:05**
